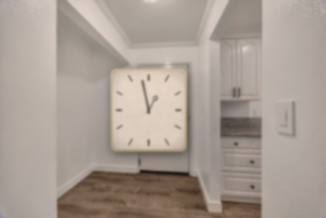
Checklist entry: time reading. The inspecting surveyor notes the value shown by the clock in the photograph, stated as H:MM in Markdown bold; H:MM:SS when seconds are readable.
**12:58**
